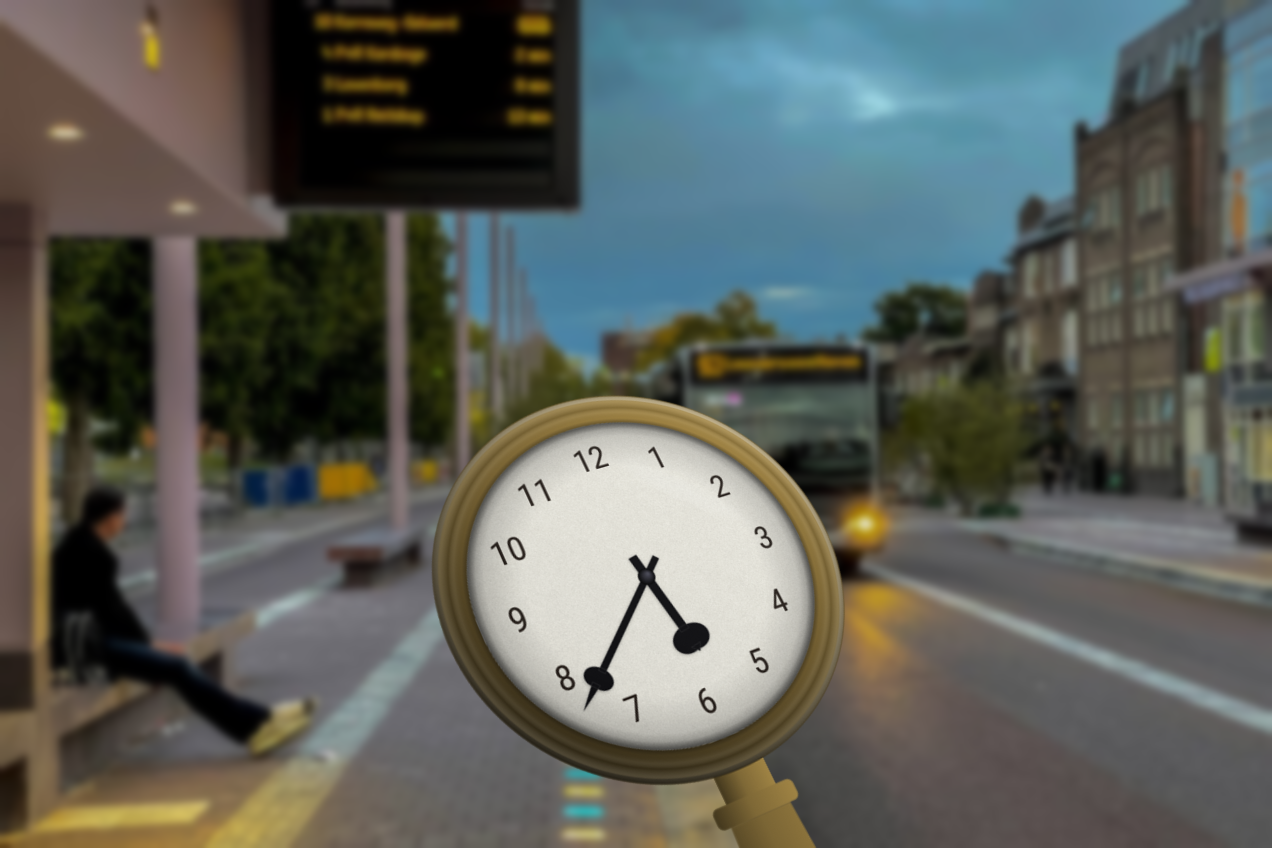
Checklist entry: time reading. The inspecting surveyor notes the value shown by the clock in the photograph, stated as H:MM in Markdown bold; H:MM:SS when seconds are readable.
**5:38**
